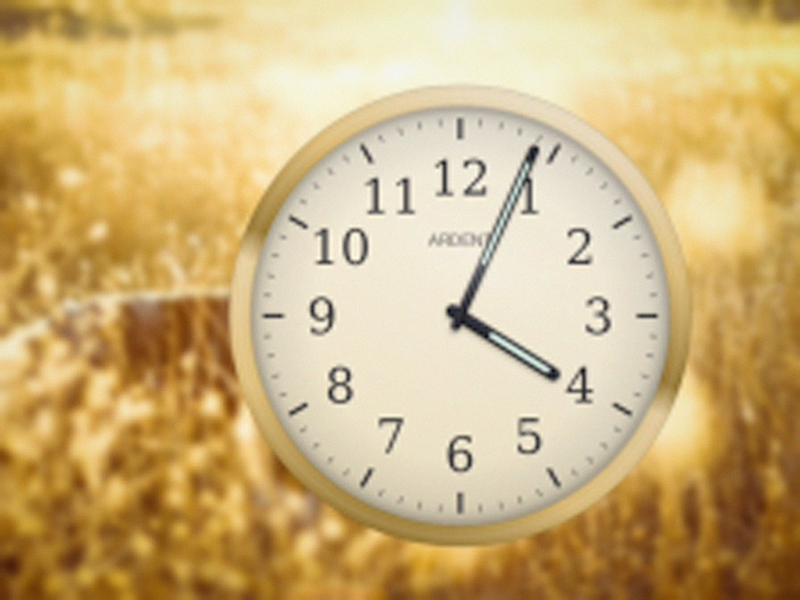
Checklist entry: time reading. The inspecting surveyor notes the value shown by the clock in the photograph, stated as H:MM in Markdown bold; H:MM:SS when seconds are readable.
**4:04**
